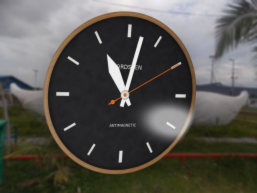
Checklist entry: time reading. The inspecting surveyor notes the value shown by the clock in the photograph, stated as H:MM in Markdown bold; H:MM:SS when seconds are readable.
**11:02:10**
